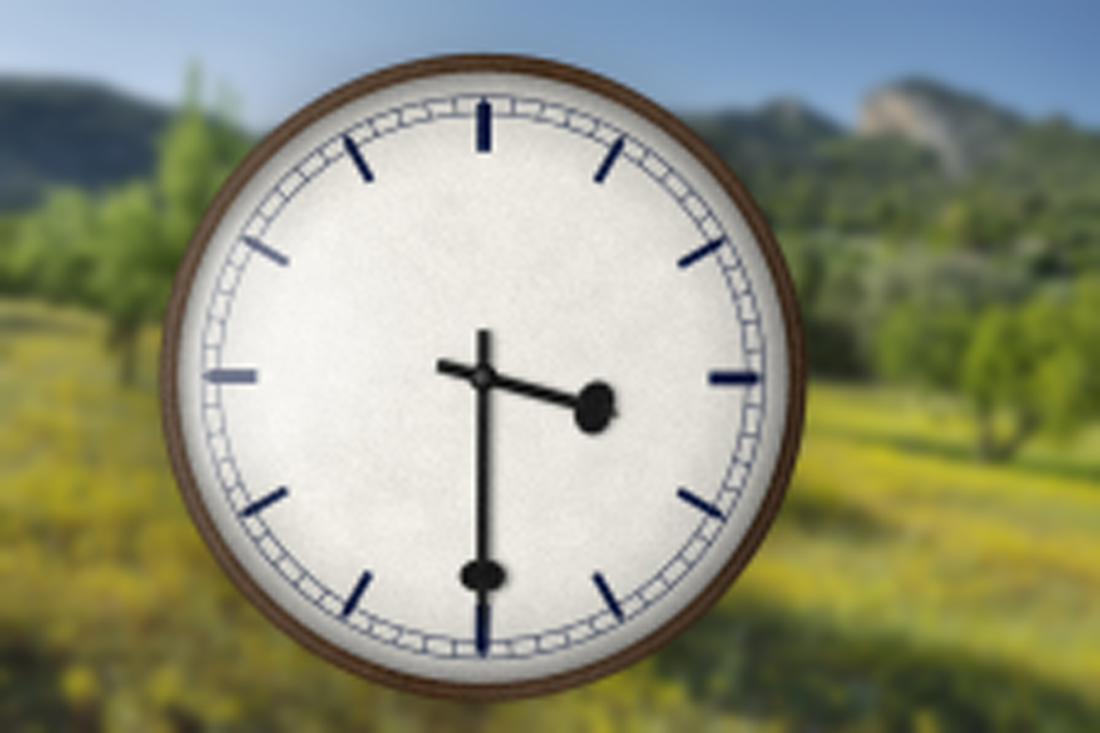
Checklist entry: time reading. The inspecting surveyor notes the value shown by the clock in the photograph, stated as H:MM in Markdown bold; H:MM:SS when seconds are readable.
**3:30**
